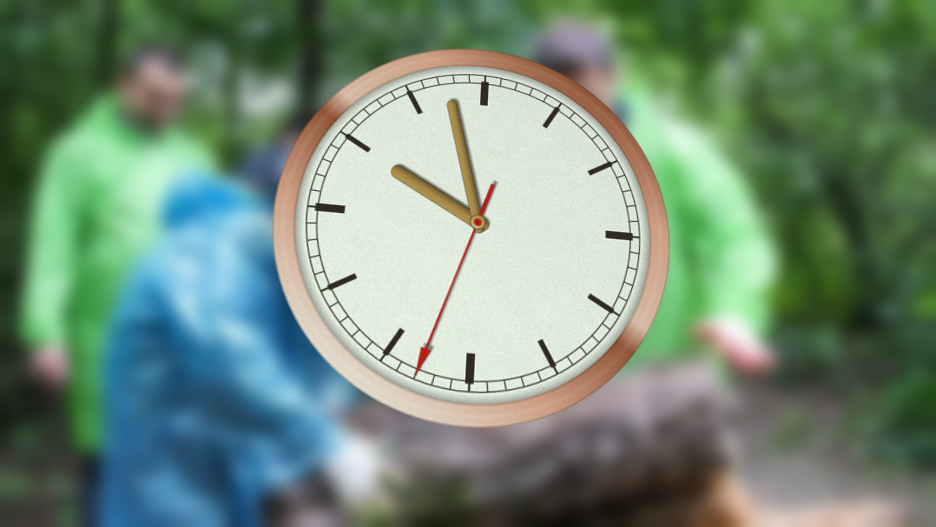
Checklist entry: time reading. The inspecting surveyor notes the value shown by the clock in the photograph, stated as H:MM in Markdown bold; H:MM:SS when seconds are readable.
**9:57:33**
